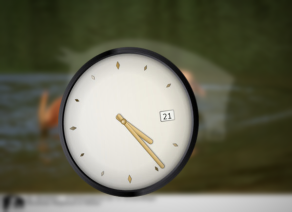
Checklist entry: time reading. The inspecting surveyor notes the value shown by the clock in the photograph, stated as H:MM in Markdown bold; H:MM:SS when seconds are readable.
**4:24**
